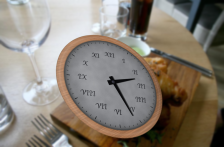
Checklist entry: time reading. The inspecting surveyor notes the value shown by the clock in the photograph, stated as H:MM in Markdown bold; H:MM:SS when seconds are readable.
**2:26**
